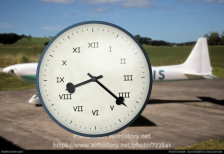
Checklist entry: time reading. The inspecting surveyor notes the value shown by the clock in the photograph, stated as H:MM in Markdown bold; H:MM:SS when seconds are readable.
**8:22**
